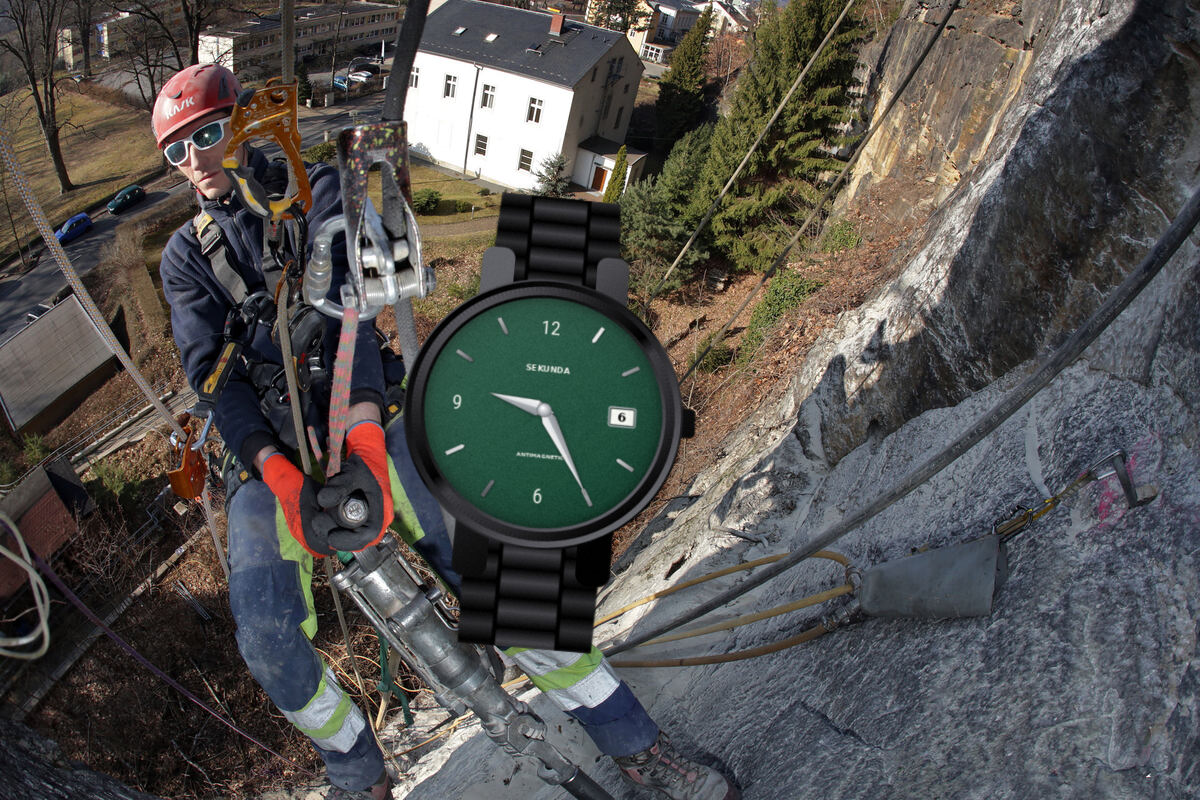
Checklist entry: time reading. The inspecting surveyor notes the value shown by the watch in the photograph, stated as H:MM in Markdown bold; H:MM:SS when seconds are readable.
**9:25**
